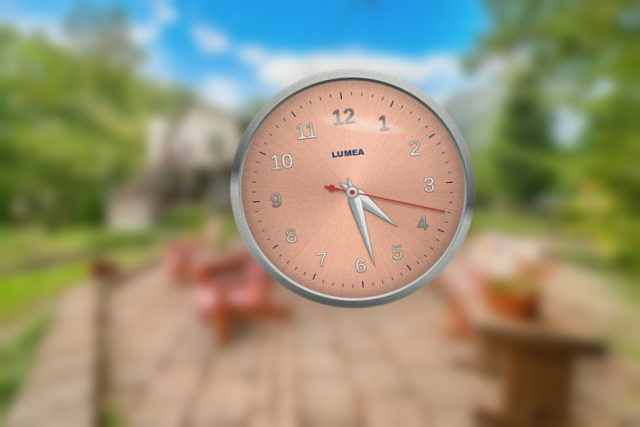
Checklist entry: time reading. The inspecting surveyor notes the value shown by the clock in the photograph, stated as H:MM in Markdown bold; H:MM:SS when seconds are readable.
**4:28:18**
